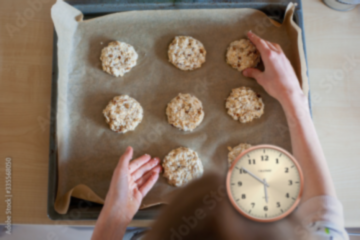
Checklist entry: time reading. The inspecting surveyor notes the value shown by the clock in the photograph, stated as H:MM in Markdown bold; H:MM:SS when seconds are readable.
**5:51**
